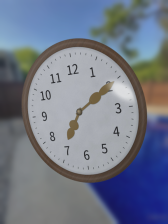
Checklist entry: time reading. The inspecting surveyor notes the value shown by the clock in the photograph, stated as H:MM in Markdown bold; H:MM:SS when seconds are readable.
**7:10**
